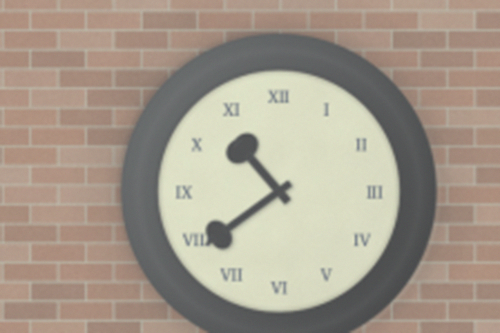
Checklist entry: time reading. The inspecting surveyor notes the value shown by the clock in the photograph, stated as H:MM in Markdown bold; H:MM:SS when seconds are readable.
**10:39**
